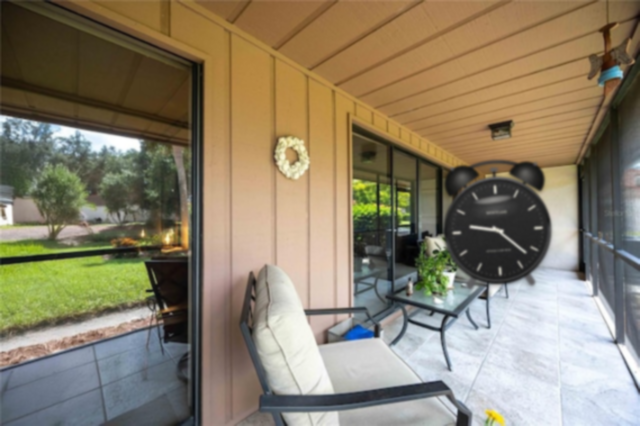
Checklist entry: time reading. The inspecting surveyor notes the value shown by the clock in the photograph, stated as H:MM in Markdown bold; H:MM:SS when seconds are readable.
**9:22**
